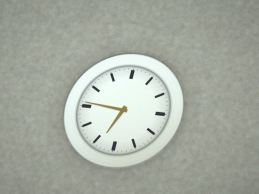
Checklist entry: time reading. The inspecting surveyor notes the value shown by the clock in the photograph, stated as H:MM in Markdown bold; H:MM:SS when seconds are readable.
**6:46**
